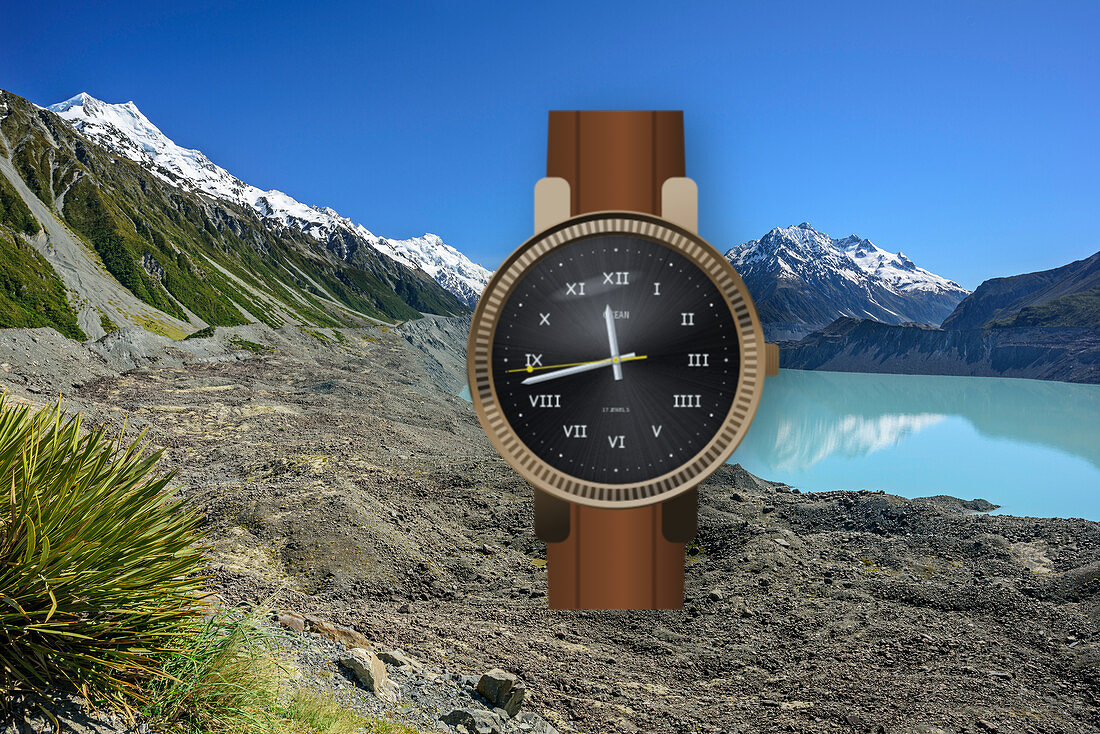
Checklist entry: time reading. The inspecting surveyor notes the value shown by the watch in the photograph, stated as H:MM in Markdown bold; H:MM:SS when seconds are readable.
**11:42:44**
